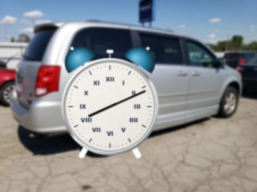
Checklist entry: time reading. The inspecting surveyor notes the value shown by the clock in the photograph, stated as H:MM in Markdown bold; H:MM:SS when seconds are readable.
**8:11**
